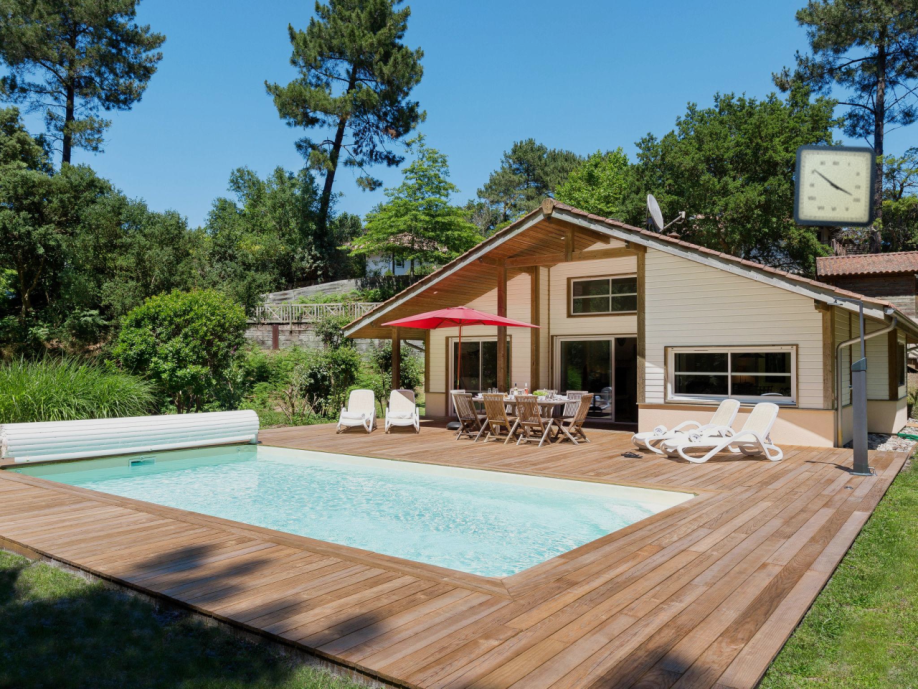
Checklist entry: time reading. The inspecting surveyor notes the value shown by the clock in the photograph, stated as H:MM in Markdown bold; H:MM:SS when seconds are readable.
**3:51**
